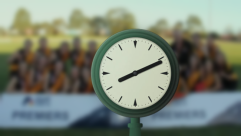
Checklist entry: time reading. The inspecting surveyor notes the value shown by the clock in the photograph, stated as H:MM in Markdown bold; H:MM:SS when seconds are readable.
**8:11**
